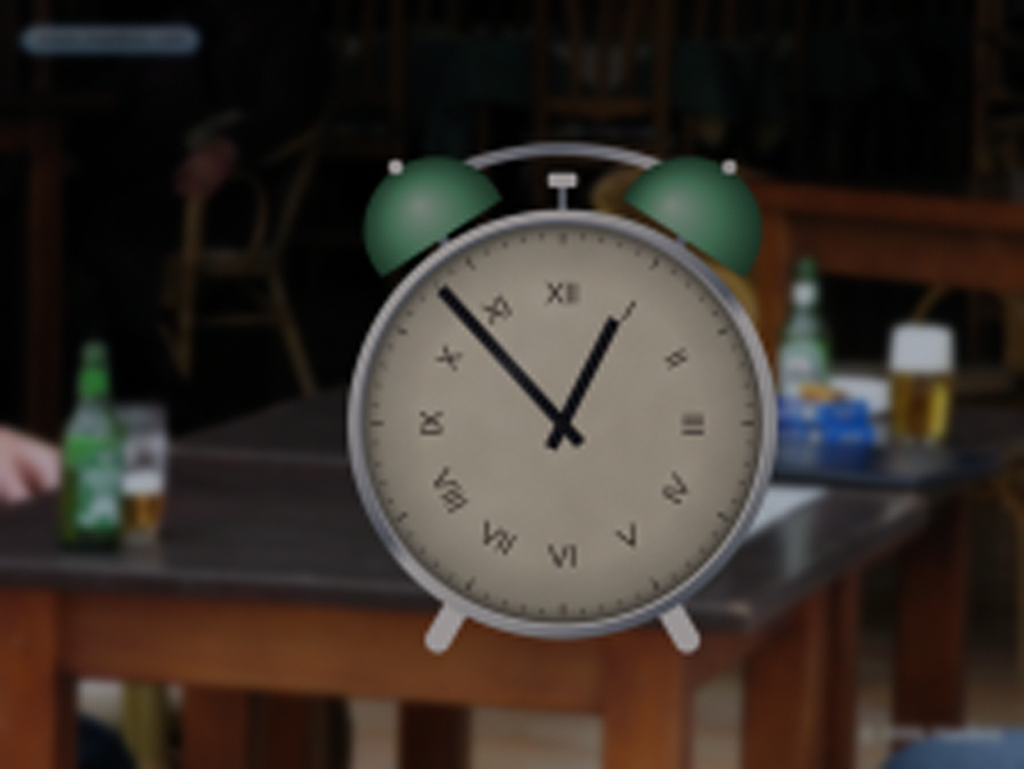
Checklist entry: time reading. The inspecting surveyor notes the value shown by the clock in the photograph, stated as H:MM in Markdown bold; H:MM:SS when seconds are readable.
**12:53**
